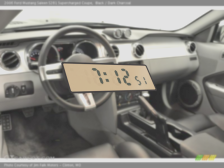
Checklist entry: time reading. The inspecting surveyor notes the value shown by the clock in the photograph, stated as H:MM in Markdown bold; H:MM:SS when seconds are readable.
**7:12:51**
